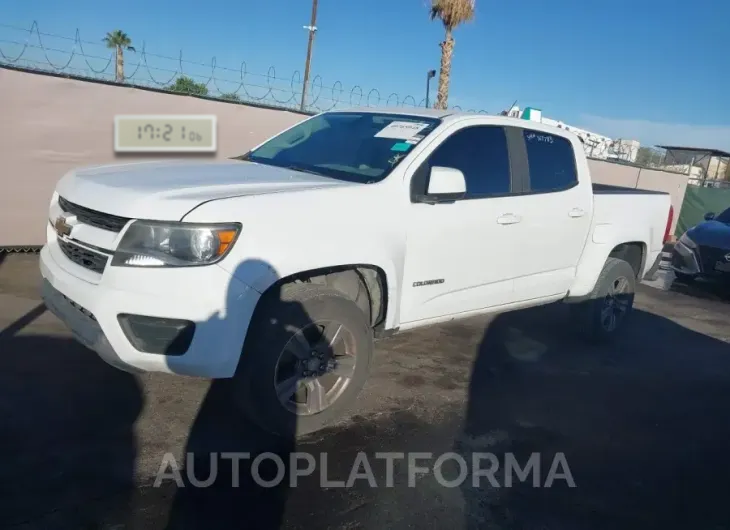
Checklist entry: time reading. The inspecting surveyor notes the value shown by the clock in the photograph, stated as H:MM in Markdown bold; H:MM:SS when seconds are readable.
**17:21**
